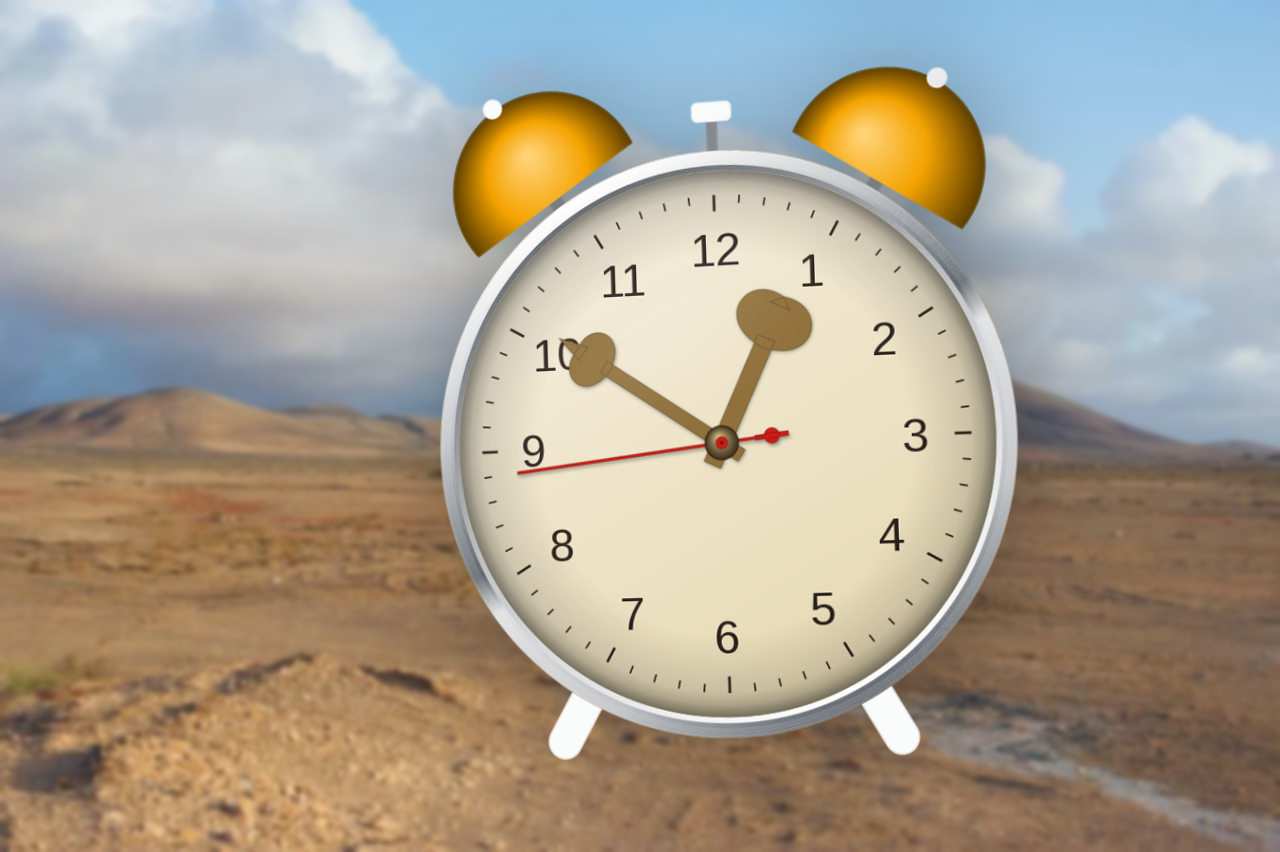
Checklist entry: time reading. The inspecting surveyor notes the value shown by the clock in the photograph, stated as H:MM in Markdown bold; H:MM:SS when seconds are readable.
**12:50:44**
